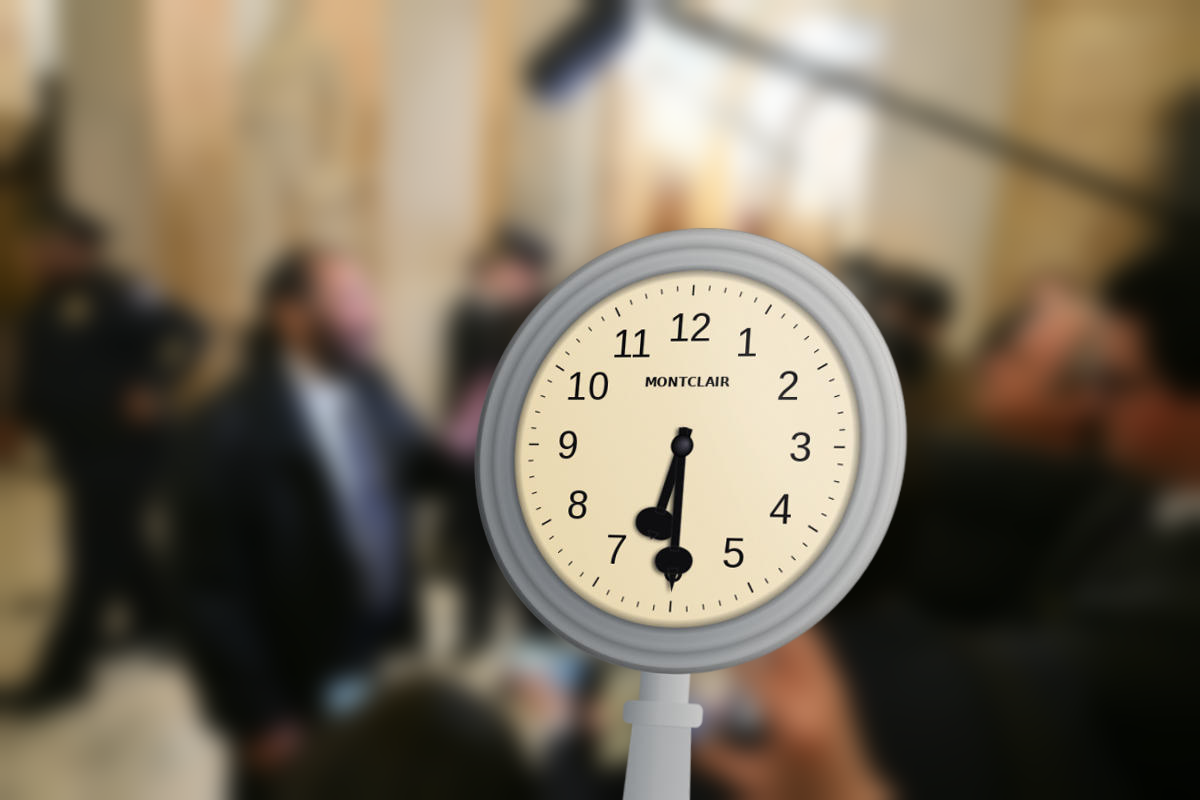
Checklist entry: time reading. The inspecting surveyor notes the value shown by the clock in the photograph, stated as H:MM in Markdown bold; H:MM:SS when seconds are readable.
**6:30**
